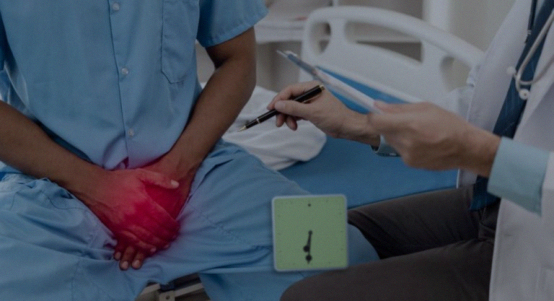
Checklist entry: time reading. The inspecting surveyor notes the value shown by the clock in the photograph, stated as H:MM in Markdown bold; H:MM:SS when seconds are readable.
**6:31**
